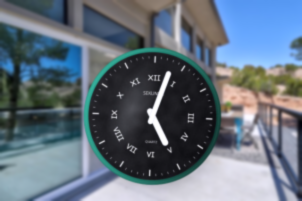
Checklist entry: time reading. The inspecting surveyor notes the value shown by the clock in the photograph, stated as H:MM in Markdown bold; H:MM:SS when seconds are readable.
**5:03**
